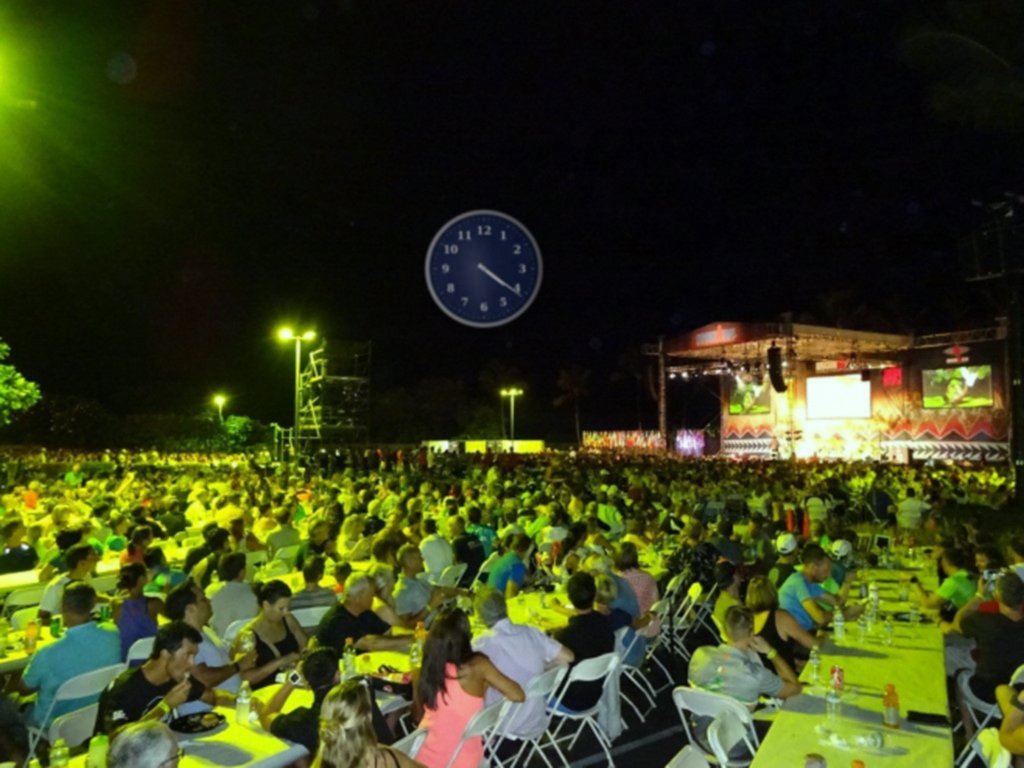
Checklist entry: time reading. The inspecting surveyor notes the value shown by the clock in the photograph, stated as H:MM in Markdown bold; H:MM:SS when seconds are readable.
**4:21**
